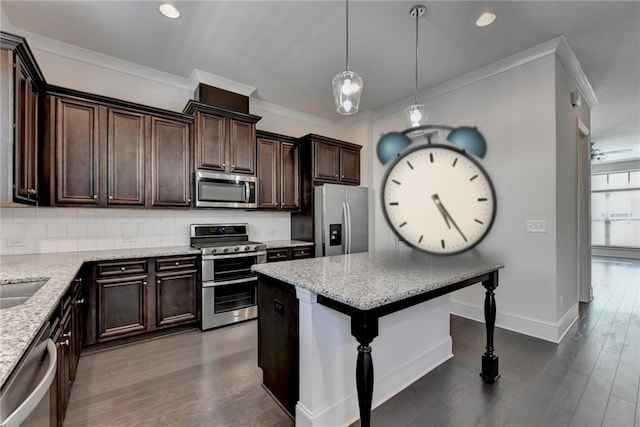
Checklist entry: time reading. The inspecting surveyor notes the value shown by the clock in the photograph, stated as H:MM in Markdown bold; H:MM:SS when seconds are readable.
**5:25**
